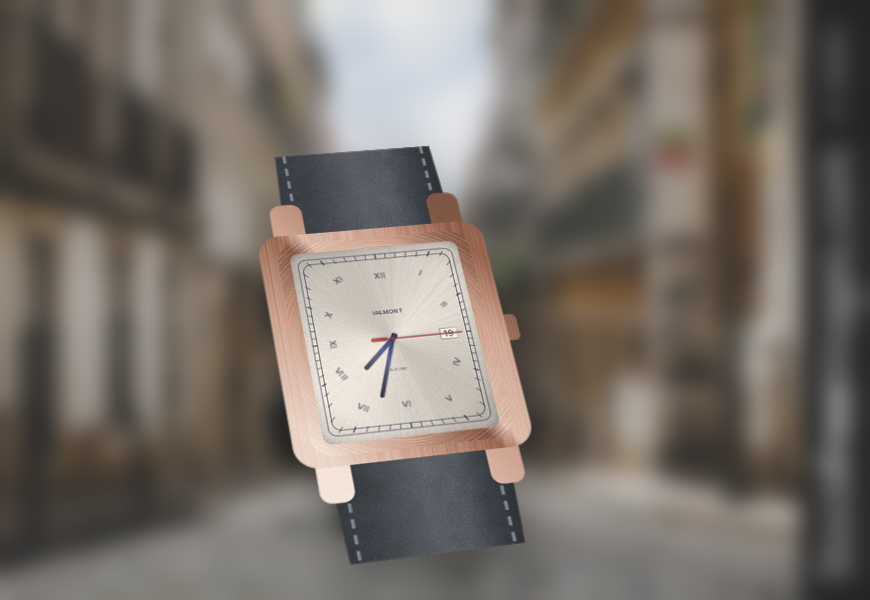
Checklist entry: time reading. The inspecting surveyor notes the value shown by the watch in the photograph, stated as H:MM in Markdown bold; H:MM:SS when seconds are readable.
**7:33:15**
